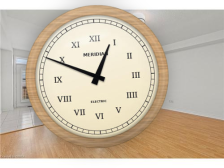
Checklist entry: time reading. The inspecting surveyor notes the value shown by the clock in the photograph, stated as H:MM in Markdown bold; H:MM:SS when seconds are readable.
**12:49**
